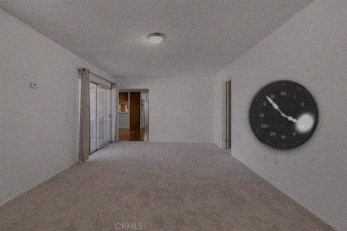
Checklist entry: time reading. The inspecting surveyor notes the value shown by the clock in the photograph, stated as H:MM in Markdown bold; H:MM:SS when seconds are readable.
**3:53**
